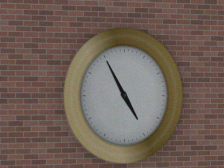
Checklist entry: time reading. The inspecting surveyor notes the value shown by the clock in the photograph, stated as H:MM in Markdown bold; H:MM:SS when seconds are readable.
**4:55**
